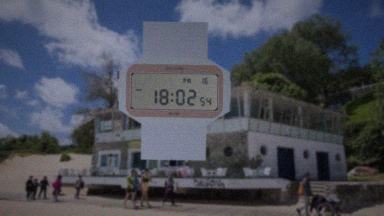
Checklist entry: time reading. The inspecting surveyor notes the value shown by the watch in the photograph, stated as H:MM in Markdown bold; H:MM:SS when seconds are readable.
**18:02:54**
